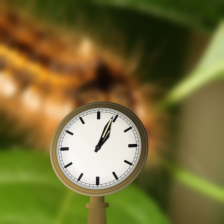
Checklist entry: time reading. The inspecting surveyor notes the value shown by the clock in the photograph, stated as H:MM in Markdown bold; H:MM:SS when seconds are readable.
**1:04**
